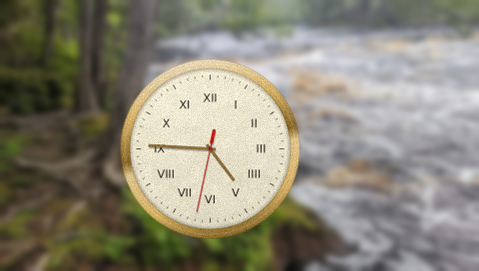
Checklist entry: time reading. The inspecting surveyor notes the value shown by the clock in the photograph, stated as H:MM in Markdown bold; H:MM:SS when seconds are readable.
**4:45:32**
